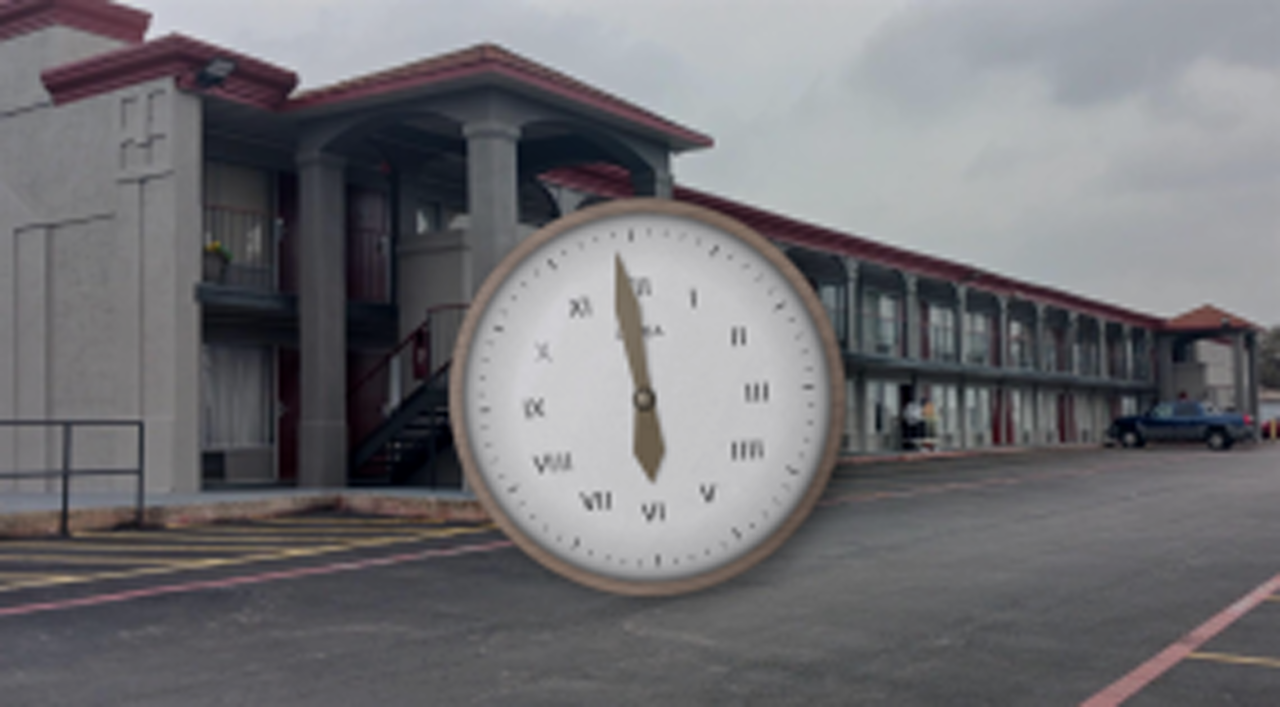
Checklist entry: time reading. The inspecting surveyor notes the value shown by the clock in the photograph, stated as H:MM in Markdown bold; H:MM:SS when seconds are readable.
**5:59**
